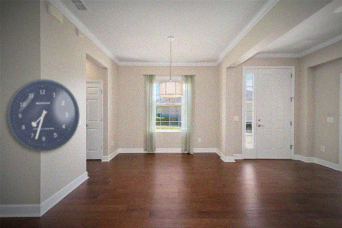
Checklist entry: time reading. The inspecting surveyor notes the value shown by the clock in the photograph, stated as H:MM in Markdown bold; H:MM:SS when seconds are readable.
**7:33**
